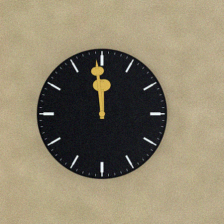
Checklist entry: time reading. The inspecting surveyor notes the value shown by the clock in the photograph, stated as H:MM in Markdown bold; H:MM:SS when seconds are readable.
**11:59**
